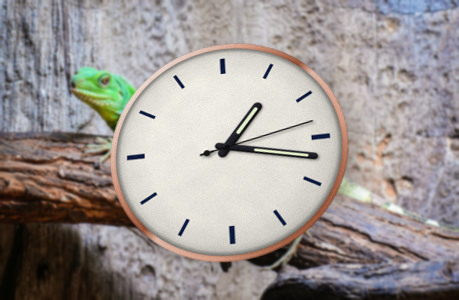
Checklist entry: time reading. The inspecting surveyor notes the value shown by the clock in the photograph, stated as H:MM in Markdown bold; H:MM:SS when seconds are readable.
**1:17:13**
